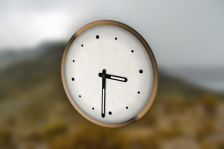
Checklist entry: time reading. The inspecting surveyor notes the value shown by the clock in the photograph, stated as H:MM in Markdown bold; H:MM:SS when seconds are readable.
**3:32**
